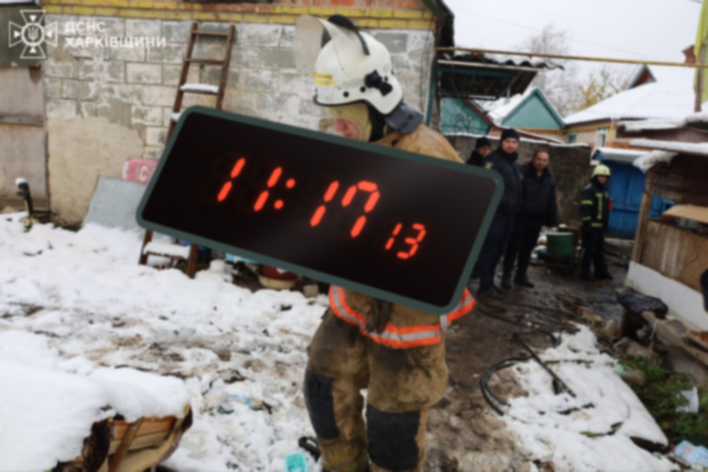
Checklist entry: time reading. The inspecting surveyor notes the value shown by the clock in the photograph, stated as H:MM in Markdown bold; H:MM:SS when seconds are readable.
**11:17:13**
